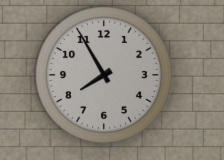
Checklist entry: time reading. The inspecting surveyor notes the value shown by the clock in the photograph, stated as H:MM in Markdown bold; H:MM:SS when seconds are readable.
**7:55**
